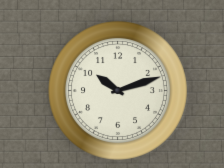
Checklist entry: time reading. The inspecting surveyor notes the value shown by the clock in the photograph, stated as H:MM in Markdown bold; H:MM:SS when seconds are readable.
**10:12**
